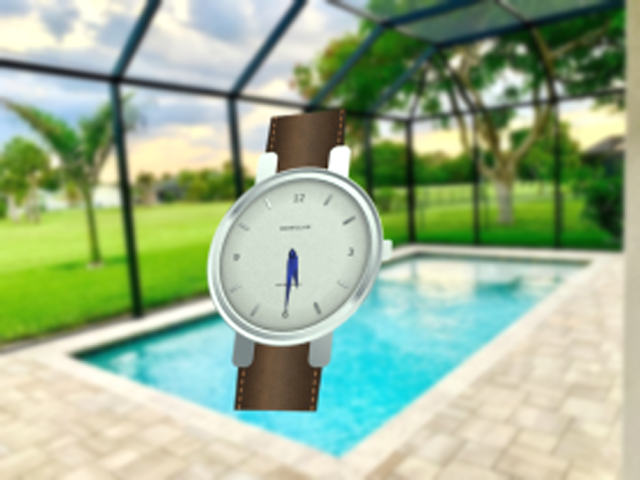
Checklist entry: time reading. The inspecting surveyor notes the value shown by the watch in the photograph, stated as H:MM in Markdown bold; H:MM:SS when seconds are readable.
**5:30**
